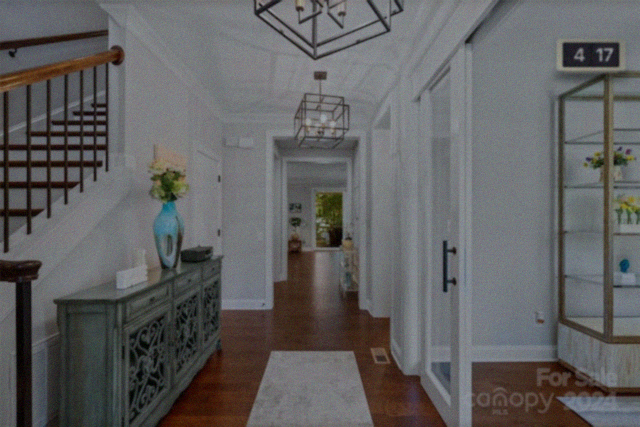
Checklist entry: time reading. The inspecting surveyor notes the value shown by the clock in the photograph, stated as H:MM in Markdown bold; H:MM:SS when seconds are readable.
**4:17**
